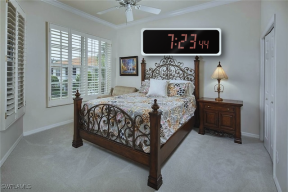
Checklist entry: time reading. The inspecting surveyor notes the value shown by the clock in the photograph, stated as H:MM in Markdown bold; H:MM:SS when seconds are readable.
**7:23:44**
